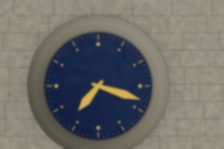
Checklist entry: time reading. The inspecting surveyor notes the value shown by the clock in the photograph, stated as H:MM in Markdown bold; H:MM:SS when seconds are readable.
**7:18**
